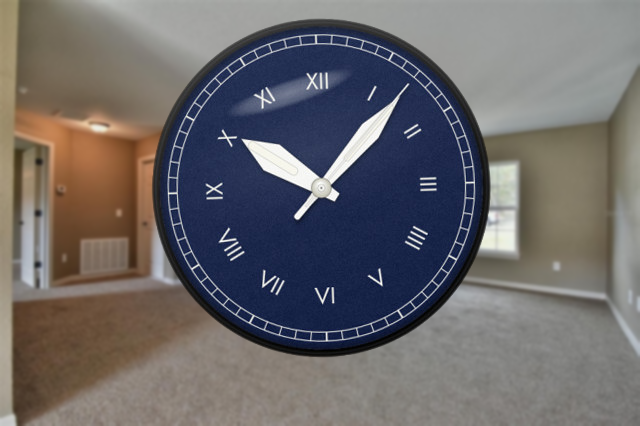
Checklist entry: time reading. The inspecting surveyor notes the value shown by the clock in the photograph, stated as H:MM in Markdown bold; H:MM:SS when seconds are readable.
**10:07:07**
